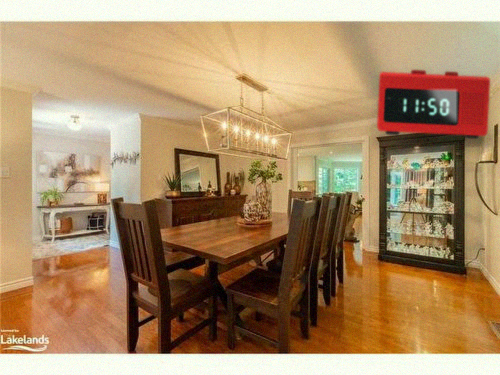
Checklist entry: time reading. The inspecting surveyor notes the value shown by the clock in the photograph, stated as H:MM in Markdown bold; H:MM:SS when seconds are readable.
**11:50**
